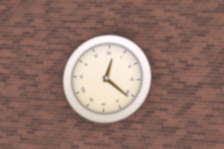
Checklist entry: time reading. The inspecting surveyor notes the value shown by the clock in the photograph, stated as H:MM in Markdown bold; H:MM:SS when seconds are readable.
**12:21**
